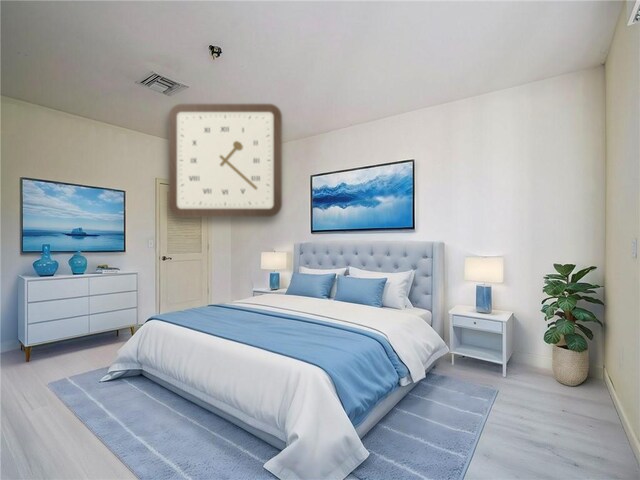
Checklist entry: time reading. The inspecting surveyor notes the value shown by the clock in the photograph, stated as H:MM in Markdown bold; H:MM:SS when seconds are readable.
**1:22**
